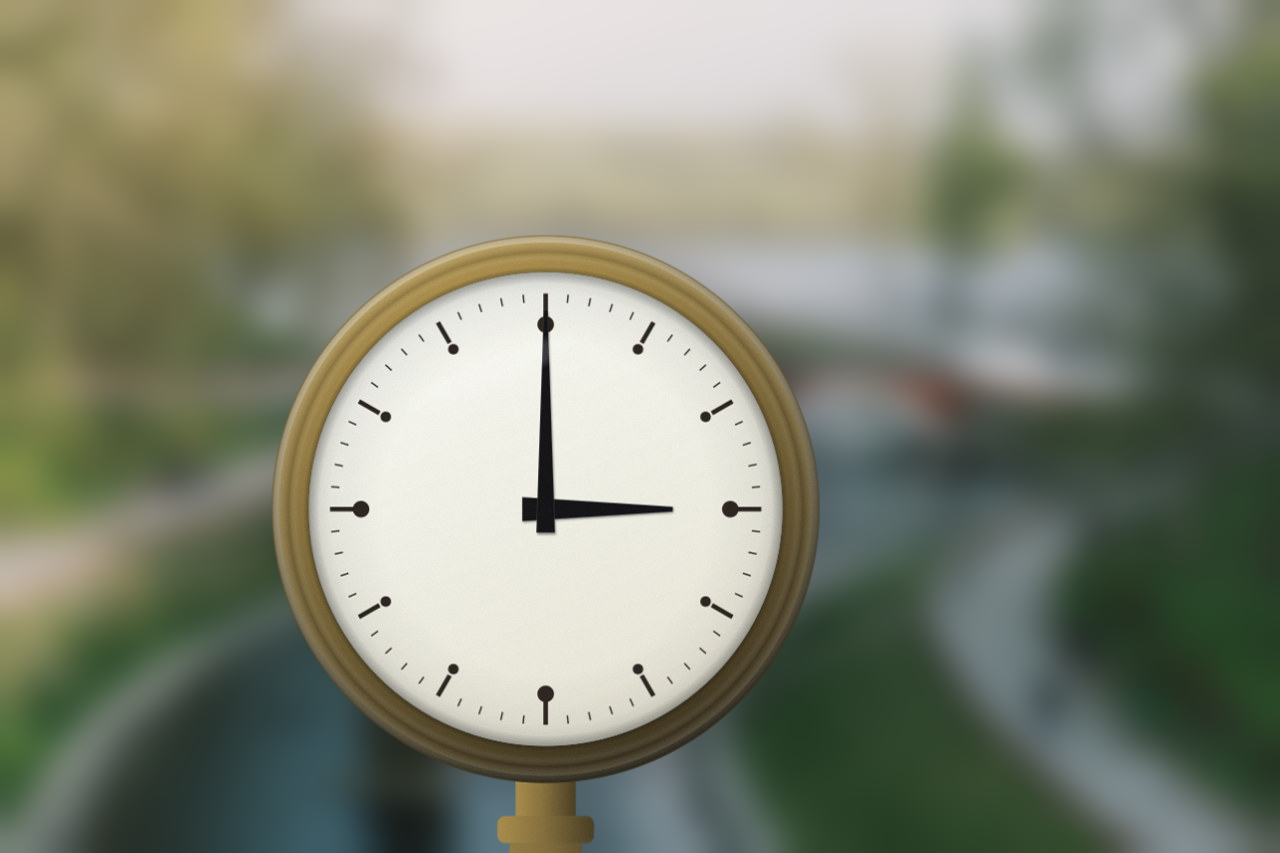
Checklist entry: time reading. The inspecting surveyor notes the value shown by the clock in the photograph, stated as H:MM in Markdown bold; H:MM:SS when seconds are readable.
**3:00**
